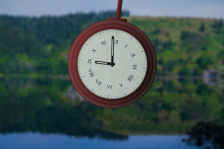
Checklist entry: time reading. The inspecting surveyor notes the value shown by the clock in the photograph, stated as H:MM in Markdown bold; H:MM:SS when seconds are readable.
**8:59**
